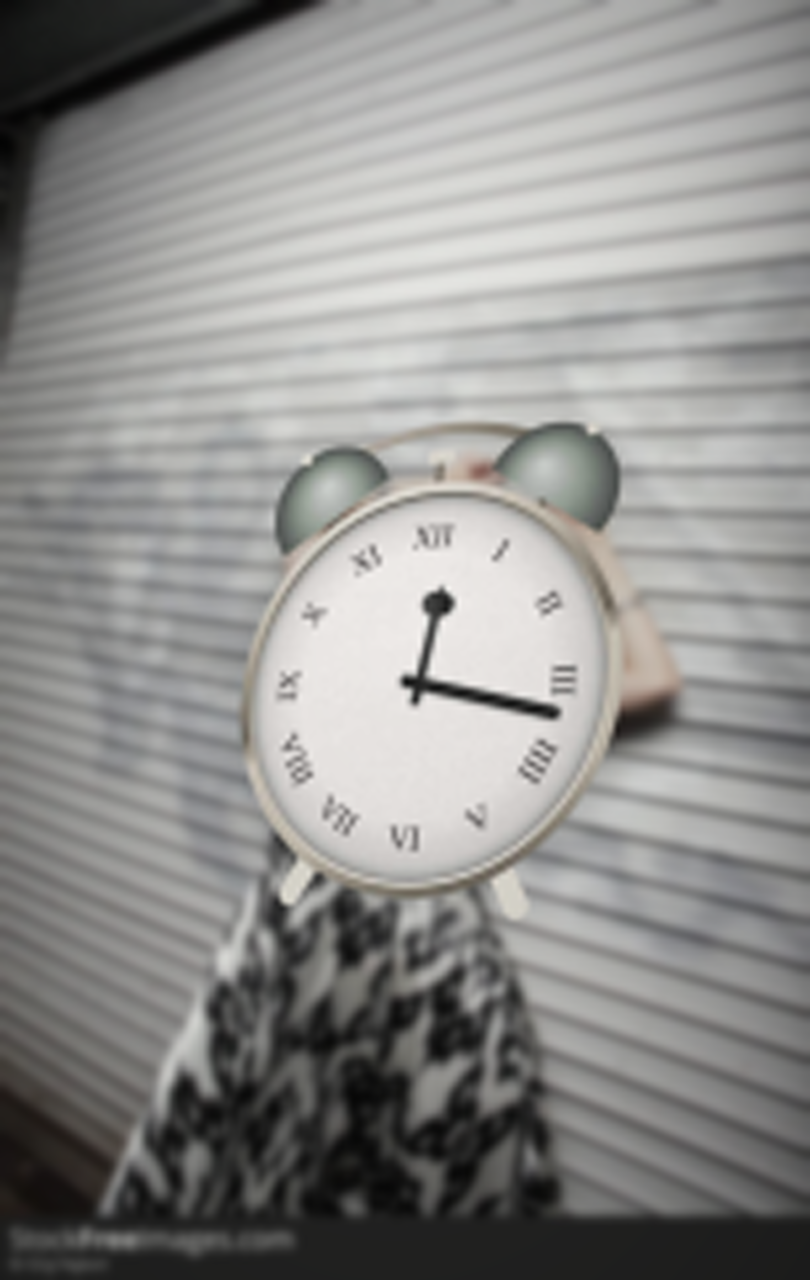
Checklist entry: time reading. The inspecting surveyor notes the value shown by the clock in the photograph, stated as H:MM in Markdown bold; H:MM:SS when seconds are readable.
**12:17**
